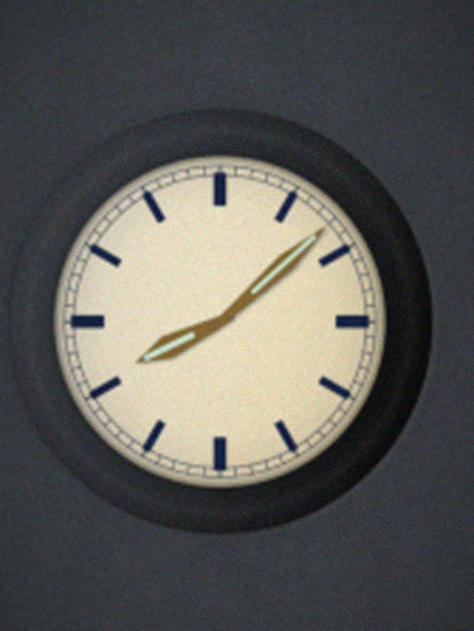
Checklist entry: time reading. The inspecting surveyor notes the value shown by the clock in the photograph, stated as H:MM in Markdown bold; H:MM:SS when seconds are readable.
**8:08**
